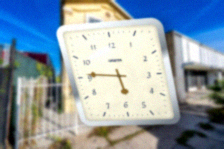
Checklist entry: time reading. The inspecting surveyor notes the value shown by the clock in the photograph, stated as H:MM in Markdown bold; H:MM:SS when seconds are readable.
**5:46**
